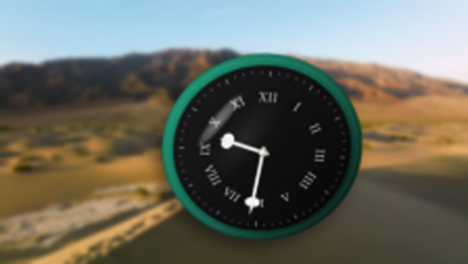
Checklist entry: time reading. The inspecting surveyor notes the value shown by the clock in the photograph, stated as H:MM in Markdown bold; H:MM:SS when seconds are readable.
**9:31**
